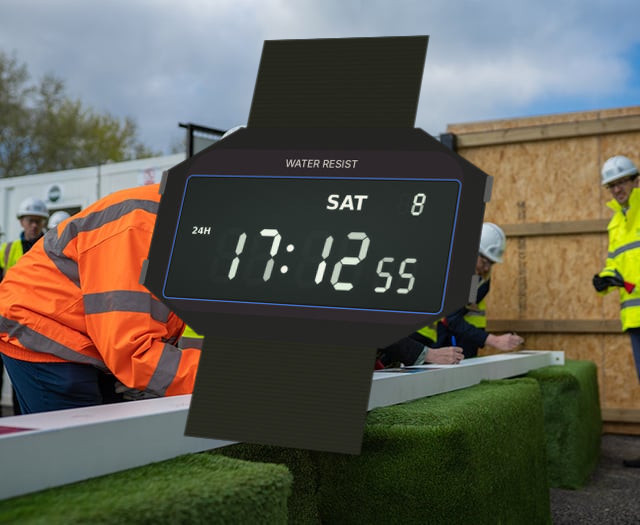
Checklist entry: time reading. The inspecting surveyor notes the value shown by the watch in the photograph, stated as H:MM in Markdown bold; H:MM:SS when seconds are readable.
**17:12:55**
